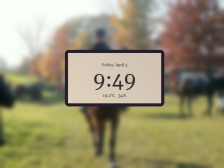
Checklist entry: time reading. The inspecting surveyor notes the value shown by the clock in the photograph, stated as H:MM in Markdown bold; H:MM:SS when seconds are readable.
**9:49**
